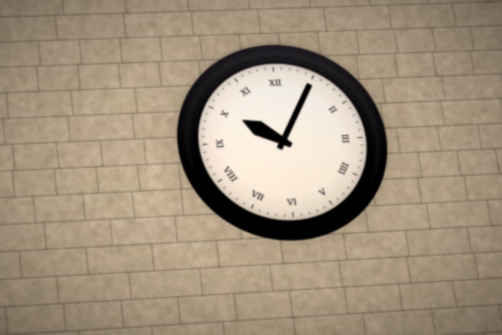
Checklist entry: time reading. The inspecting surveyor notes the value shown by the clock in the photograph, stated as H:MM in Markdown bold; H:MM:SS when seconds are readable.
**10:05**
